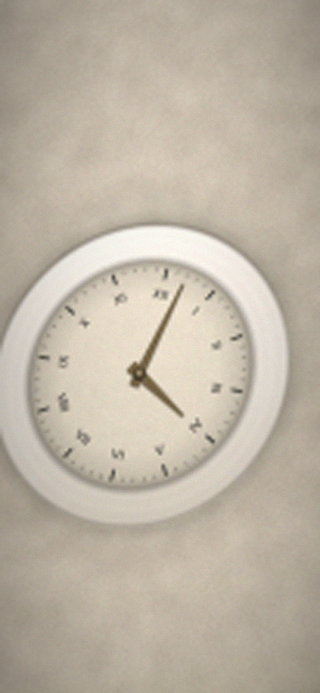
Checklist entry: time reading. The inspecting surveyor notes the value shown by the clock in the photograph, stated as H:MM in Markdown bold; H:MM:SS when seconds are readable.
**4:02**
